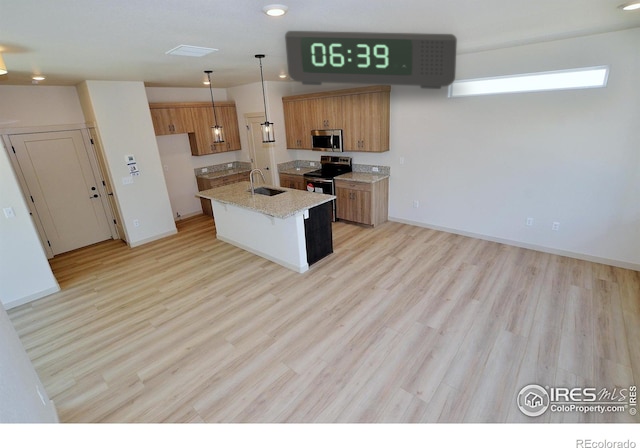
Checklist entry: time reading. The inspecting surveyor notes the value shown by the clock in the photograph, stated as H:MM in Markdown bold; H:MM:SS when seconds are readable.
**6:39**
